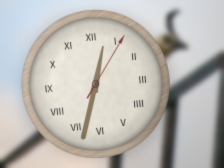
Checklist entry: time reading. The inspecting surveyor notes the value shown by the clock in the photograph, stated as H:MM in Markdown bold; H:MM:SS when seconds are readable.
**12:33:06**
